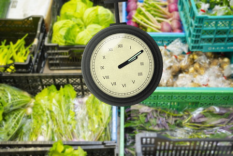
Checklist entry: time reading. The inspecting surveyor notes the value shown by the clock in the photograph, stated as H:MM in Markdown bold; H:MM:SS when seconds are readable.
**2:10**
